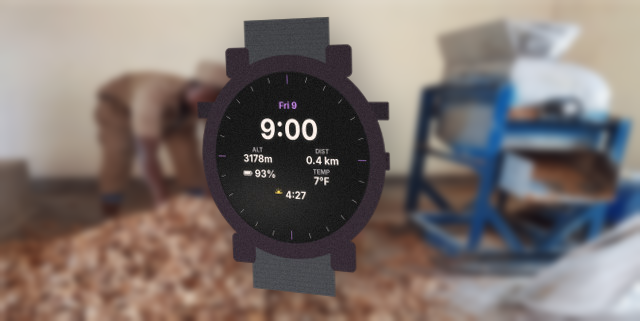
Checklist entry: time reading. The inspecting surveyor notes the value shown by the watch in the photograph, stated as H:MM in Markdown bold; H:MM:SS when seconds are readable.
**9:00**
